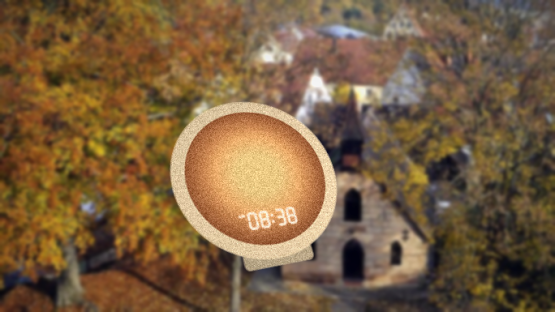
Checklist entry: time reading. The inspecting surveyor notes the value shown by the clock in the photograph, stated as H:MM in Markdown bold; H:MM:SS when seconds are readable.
**8:38**
